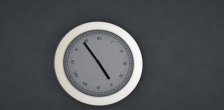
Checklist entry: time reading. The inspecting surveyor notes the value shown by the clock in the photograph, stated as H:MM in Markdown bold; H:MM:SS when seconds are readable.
**4:54**
